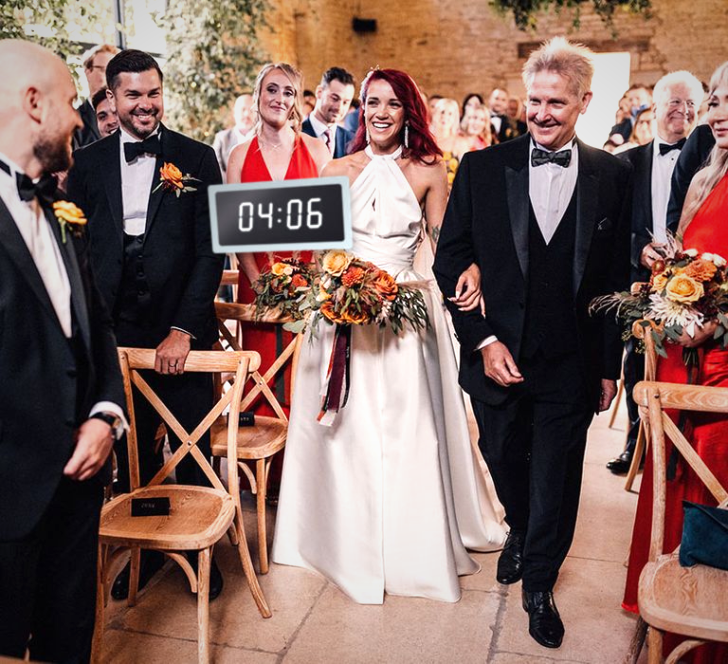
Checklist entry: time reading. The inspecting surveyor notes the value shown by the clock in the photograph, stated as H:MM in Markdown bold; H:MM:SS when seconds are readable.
**4:06**
